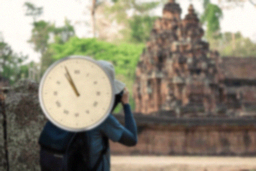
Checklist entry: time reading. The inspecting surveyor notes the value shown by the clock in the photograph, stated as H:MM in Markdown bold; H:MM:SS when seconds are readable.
**10:56**
